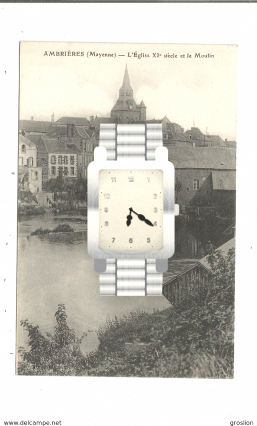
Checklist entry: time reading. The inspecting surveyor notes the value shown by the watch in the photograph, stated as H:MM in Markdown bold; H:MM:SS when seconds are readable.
**6:21**
